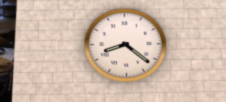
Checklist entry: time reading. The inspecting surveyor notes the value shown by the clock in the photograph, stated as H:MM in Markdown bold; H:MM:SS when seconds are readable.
**8:22**
